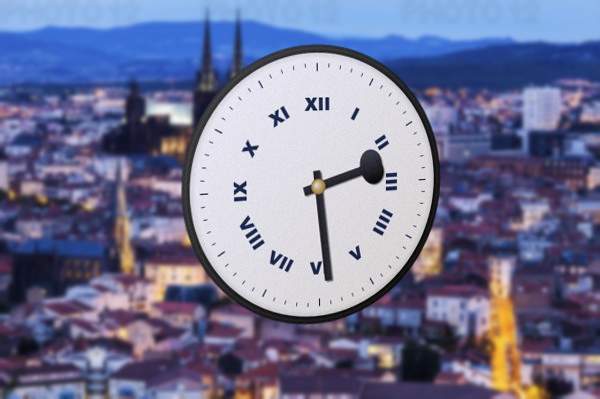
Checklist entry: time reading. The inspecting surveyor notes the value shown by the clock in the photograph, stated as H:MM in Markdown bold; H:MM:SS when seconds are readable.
**2:29**
